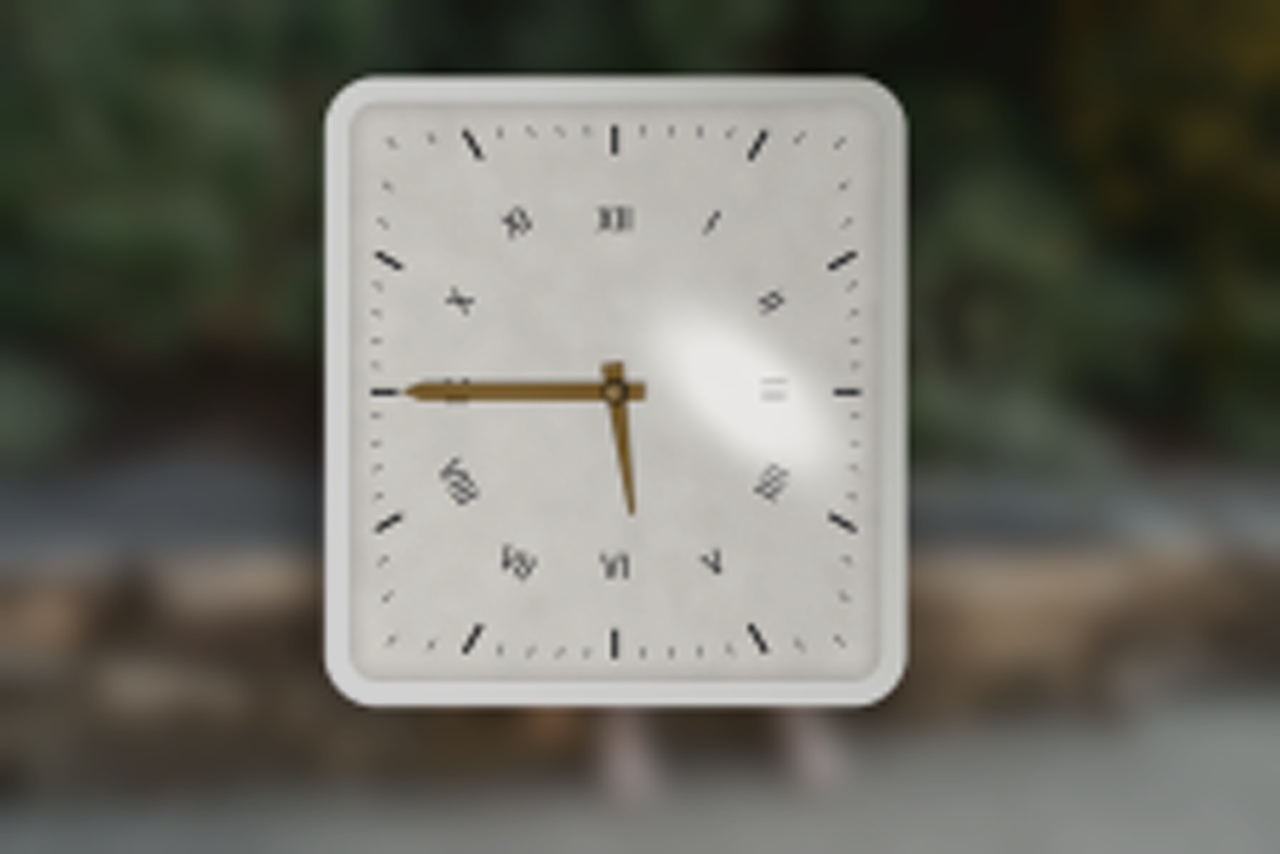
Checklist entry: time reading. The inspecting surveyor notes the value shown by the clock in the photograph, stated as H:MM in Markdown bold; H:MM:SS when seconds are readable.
**5:45**
